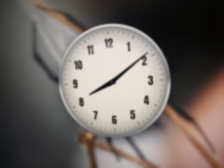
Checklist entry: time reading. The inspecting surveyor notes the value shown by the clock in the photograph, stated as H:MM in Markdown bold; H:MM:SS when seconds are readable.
**8:09**
